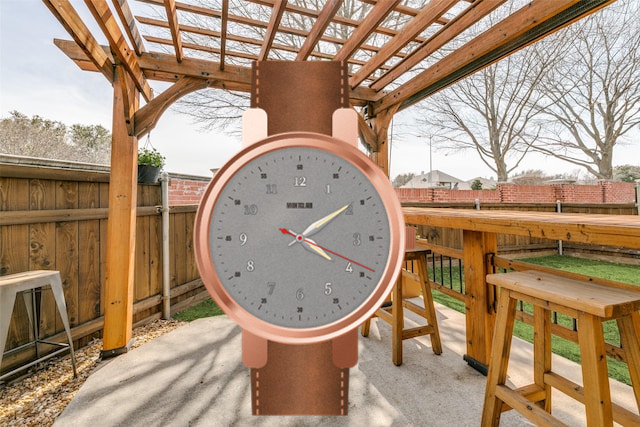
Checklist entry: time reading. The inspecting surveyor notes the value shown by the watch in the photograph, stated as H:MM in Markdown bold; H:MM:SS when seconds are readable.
**4:09:19**
